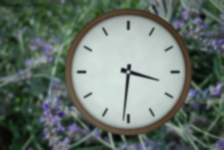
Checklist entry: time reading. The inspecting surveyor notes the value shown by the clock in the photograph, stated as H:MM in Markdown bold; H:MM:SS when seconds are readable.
**3:31**
